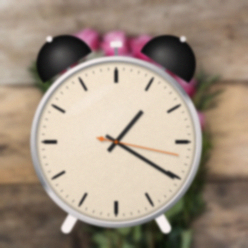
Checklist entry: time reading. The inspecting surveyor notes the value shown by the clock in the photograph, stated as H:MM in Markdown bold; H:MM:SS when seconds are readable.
**1:20:17**
